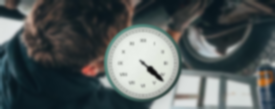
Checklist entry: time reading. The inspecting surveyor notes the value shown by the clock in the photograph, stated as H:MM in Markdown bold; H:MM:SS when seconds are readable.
**4:22**
